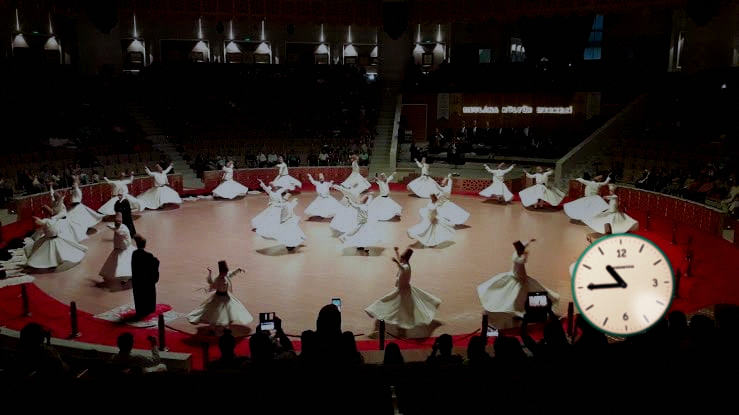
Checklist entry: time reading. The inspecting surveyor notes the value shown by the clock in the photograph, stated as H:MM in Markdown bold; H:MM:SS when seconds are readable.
**10:45**
